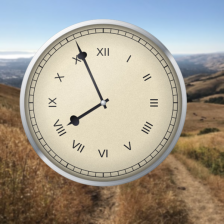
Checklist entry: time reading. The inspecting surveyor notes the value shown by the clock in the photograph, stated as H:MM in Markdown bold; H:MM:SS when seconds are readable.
**7:56**
